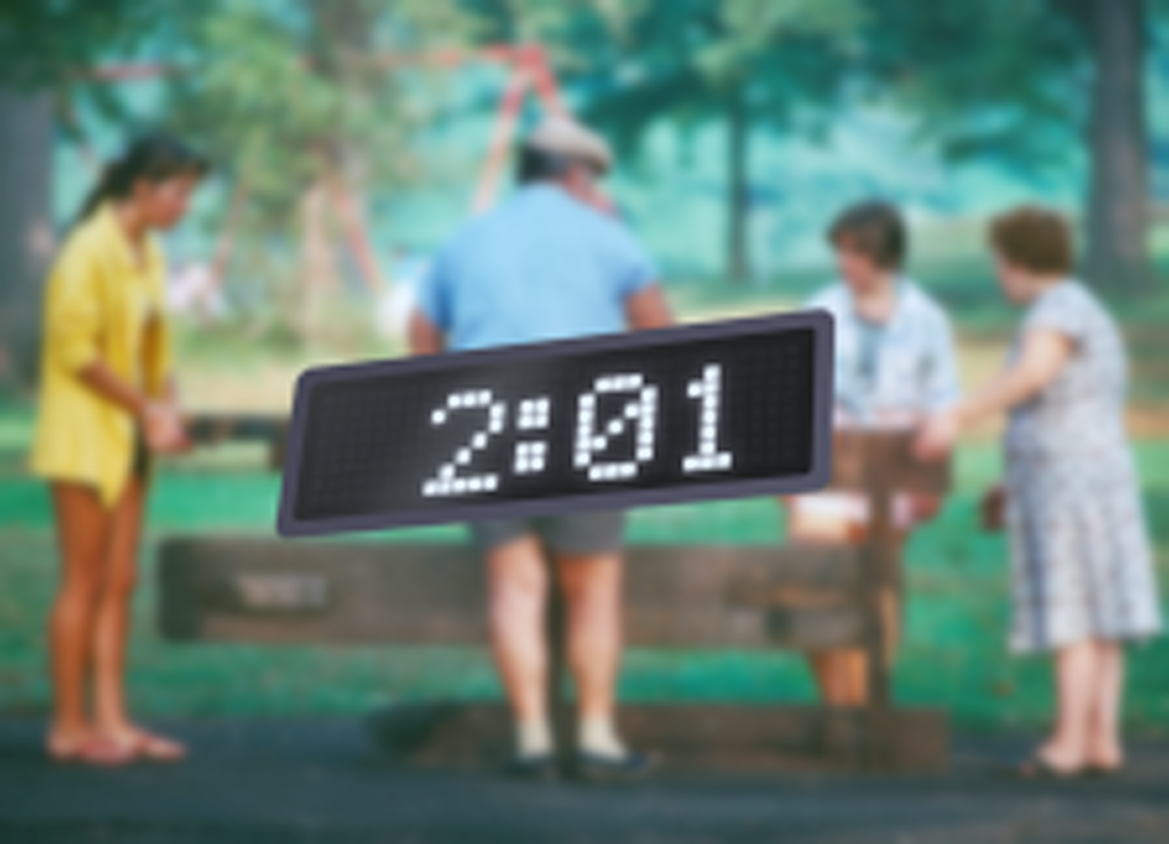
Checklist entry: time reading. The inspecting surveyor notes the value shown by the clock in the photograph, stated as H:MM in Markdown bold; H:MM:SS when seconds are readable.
**2:01**
